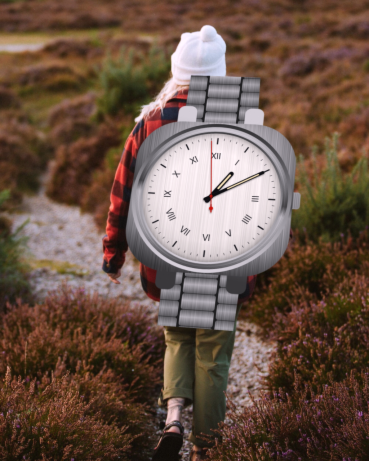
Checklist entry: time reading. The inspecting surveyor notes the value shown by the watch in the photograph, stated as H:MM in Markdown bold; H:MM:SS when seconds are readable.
**1:09:59**
